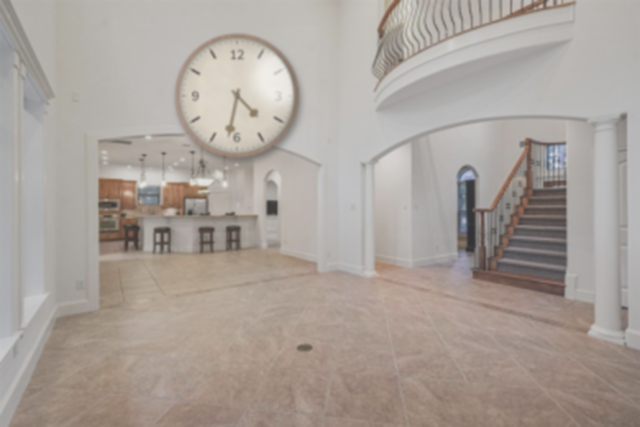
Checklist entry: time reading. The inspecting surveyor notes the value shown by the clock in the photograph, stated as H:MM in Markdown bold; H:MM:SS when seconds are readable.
**4:32**
